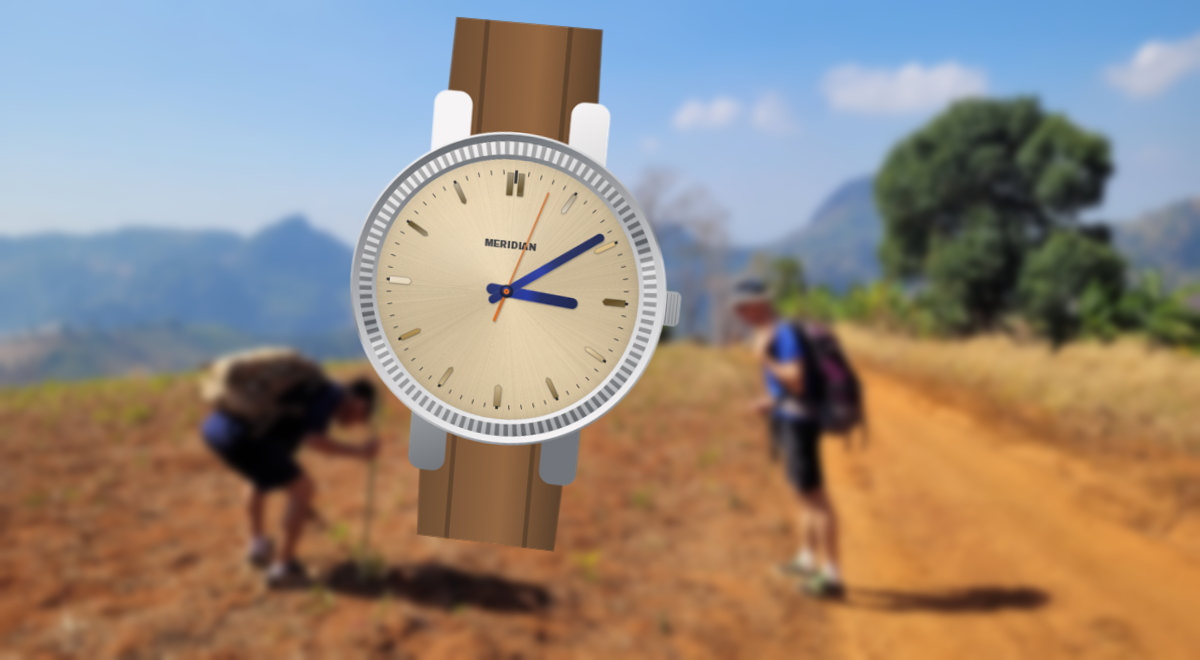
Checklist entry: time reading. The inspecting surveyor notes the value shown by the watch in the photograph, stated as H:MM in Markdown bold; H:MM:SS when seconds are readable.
**3:09:03**
